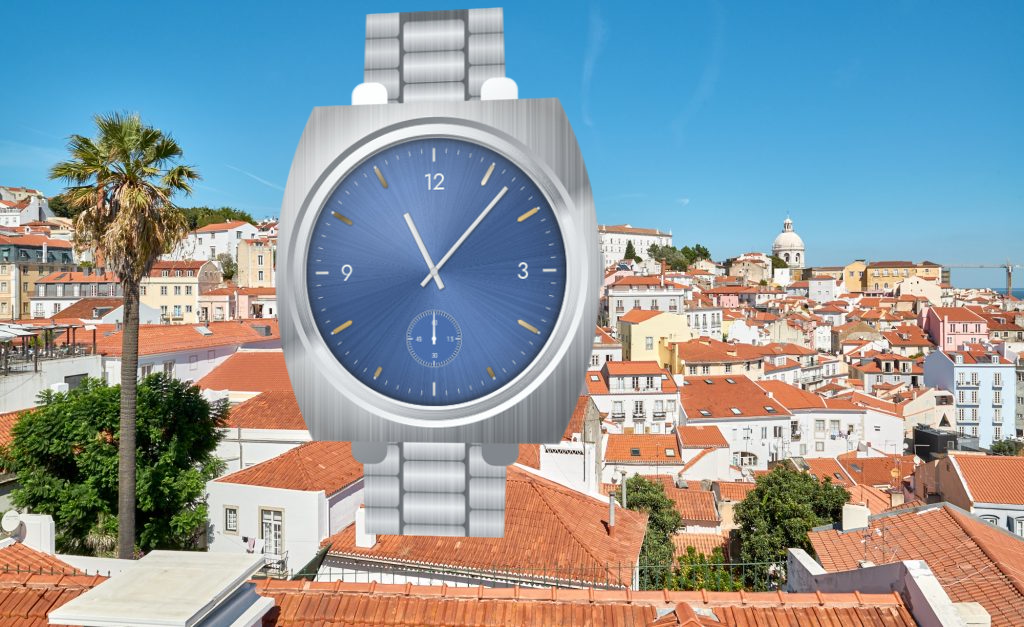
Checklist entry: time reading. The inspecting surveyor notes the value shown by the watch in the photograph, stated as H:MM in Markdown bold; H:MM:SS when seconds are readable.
**11:07**
